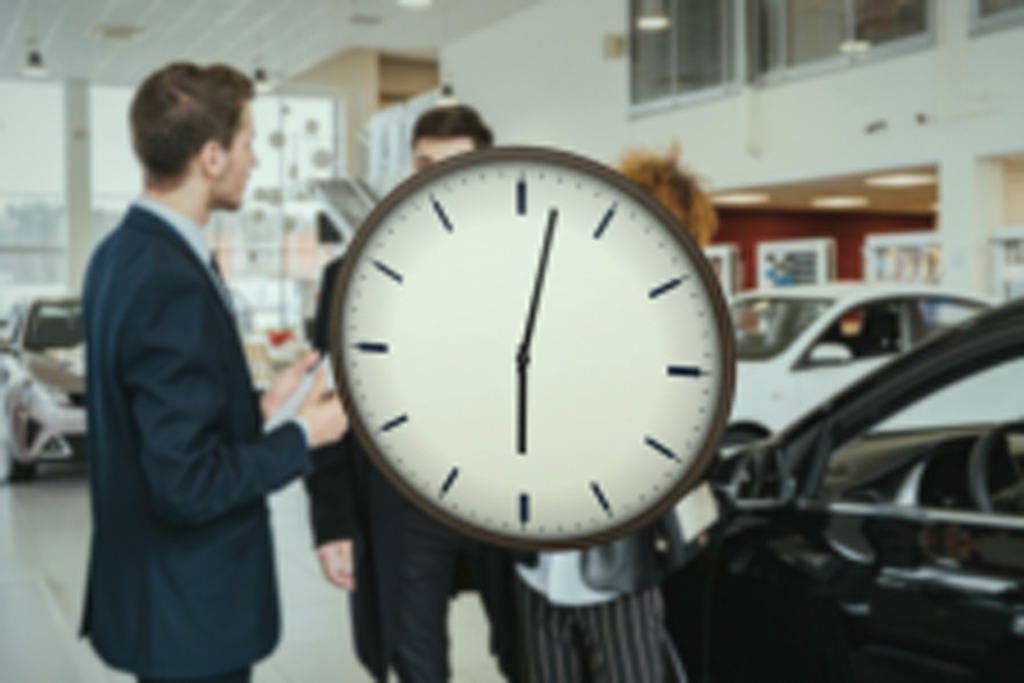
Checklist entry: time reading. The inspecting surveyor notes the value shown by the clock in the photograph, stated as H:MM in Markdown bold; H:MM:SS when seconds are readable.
**6:02**
